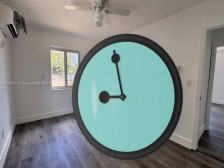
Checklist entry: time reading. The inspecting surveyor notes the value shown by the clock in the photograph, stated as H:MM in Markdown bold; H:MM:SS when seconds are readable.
**8:58**
